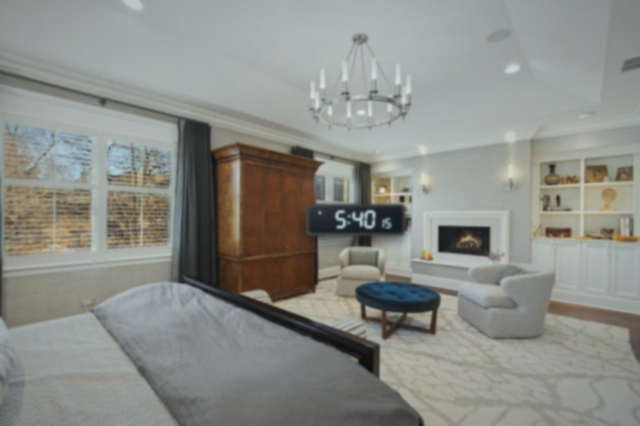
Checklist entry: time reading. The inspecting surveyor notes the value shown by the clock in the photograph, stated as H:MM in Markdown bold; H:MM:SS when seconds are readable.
**5:40**
